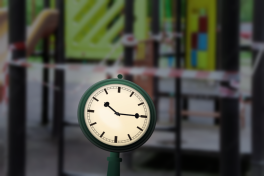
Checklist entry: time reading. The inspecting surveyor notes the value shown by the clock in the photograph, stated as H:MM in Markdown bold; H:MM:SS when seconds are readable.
**10:15**
